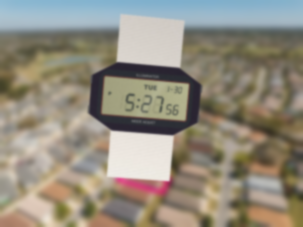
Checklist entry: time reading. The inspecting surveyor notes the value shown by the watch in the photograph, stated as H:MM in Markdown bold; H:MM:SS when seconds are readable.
**5:27:56**
